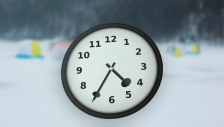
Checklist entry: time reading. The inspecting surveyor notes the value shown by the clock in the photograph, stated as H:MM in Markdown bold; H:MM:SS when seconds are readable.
**4:35**
